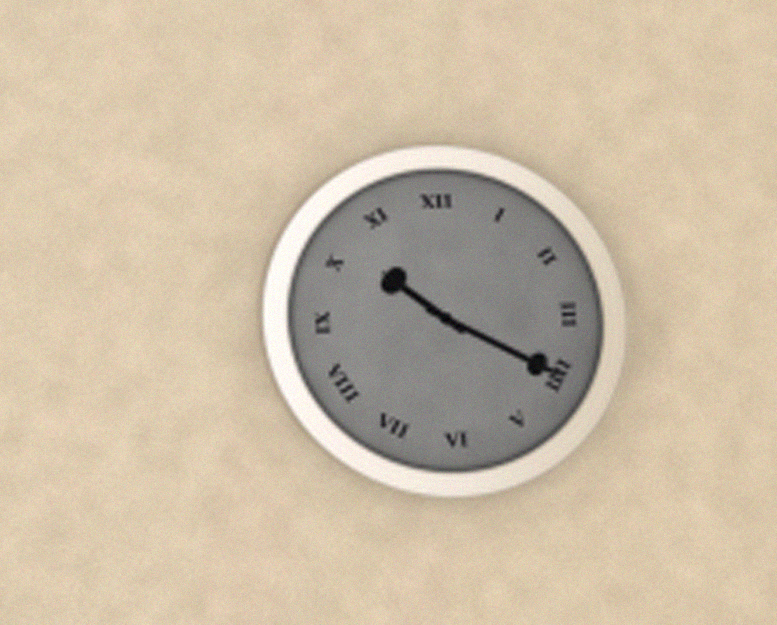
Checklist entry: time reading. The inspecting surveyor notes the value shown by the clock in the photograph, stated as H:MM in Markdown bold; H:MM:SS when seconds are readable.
**10:20**
